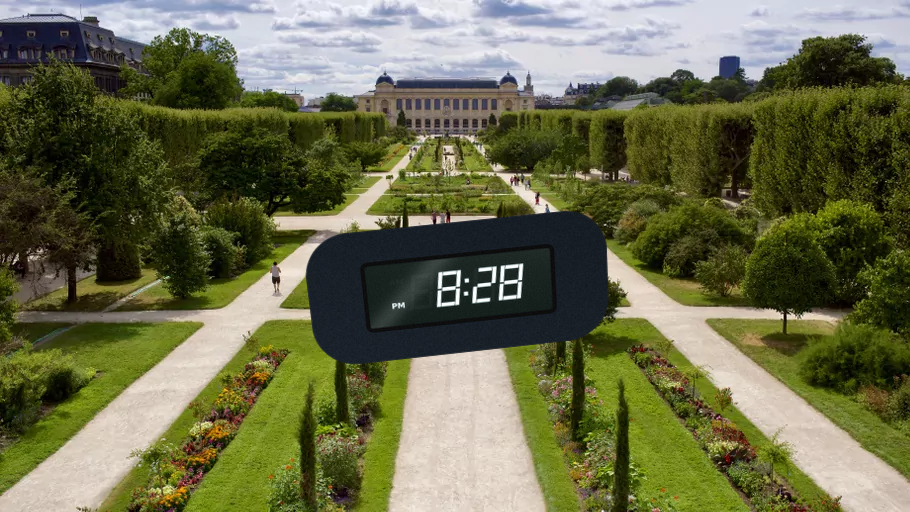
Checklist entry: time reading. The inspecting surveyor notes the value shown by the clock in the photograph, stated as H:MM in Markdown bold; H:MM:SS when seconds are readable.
**8:28**
